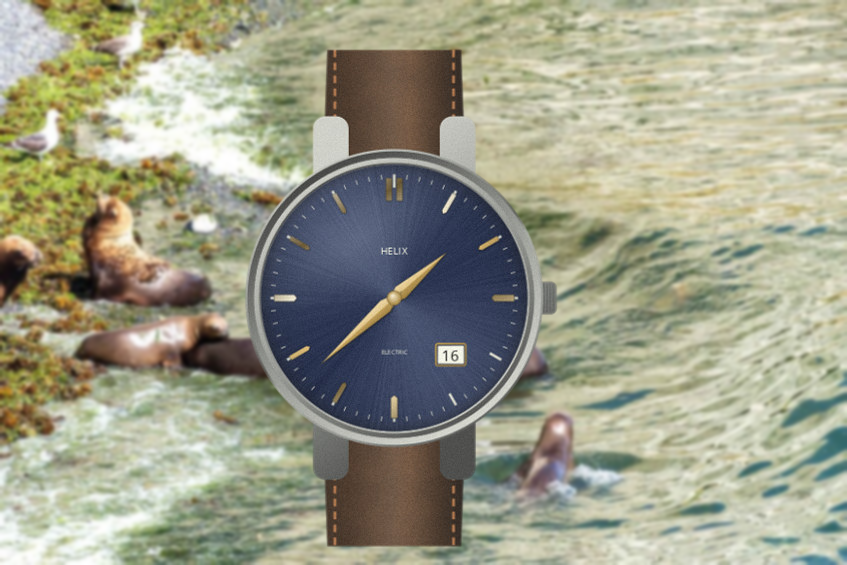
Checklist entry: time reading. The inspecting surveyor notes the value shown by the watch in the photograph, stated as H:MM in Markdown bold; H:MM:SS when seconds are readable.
**1:38**
